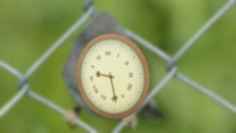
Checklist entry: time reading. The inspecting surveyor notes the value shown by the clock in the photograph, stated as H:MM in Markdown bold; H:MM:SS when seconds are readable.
**9:29**
